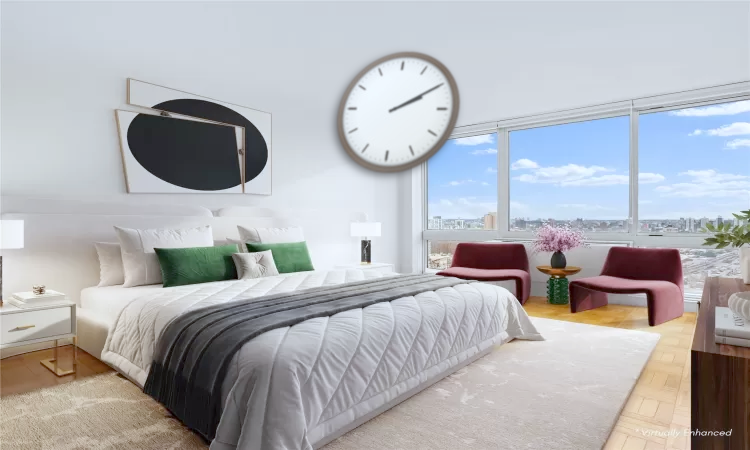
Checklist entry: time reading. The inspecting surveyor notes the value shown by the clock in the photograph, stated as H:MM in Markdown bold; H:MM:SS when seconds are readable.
**2:10**
